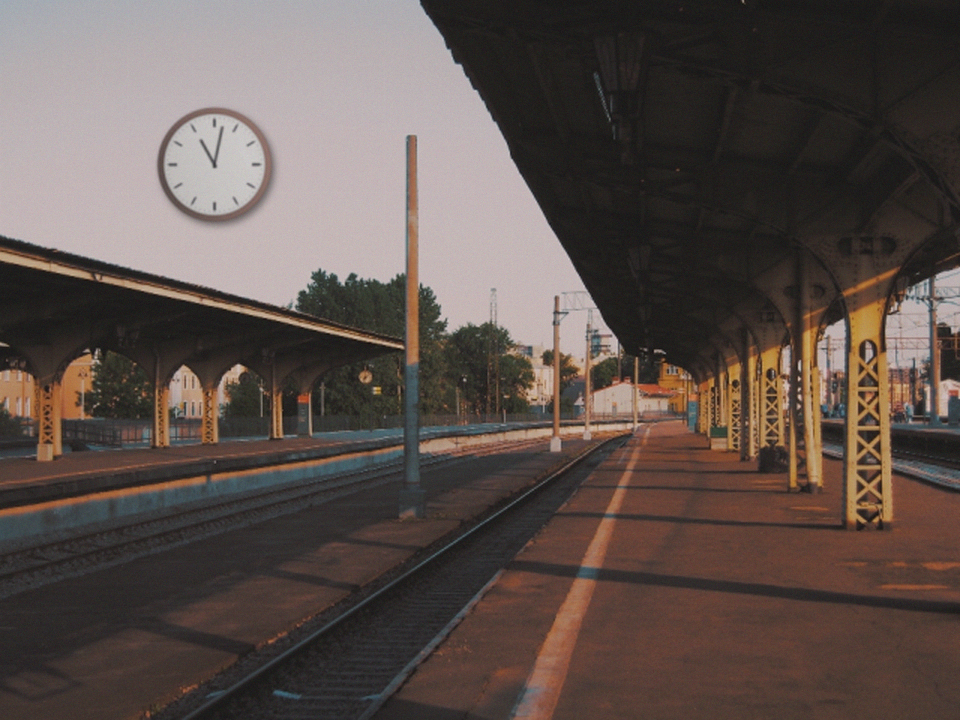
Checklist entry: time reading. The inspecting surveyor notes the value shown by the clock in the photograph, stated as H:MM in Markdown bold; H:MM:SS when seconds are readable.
**11:02**
